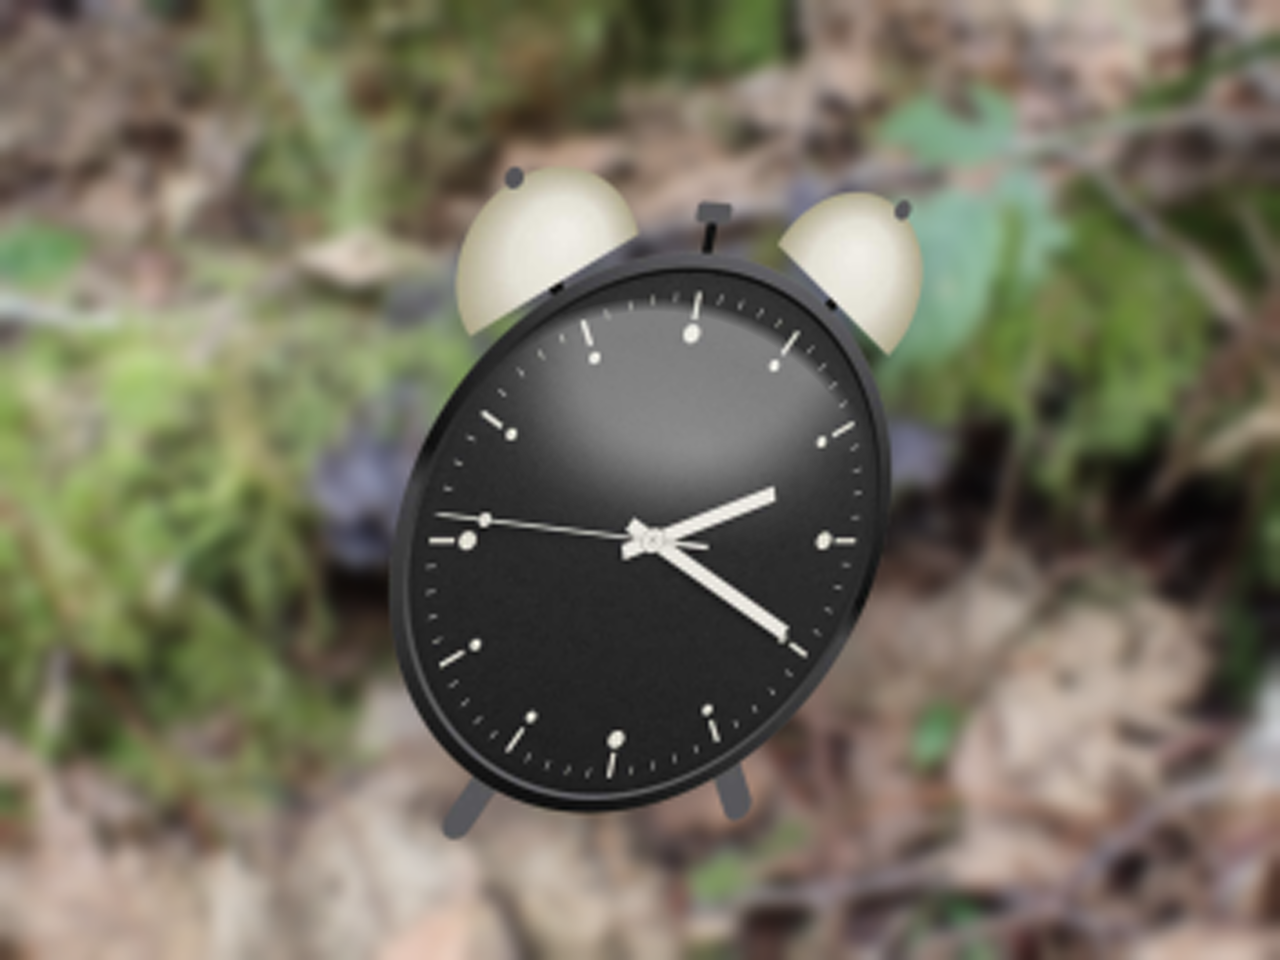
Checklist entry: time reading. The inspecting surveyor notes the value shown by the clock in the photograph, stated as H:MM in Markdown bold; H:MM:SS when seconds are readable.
**2:19:46**
